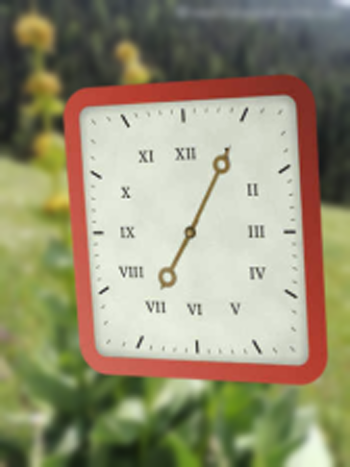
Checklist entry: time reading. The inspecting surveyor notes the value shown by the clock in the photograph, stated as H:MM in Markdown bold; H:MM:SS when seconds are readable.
**7:05**
